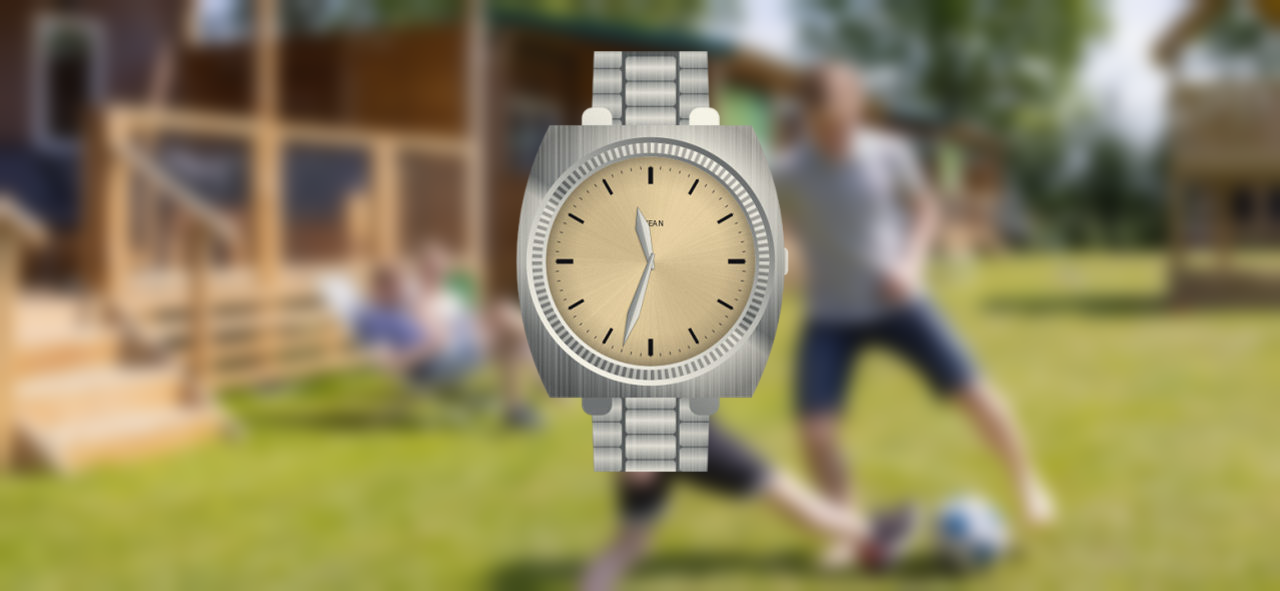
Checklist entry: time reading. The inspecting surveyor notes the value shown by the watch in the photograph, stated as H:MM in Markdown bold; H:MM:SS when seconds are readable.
**11:33**
